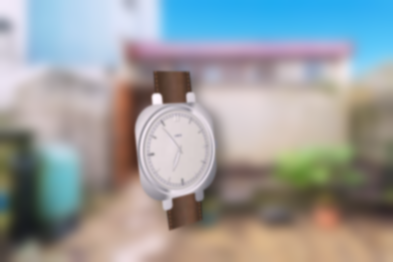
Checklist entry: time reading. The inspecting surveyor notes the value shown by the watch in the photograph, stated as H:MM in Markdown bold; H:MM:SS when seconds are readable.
**6:54**
